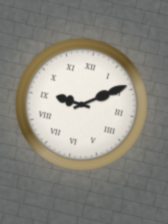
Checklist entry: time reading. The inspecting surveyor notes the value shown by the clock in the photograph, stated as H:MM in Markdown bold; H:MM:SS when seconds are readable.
**9:09**
